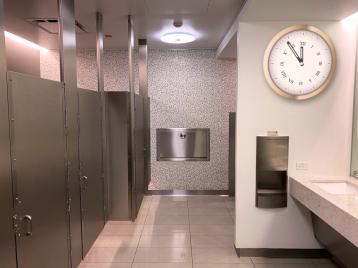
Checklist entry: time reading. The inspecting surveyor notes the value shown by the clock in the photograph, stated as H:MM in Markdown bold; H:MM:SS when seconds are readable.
**11:54**
